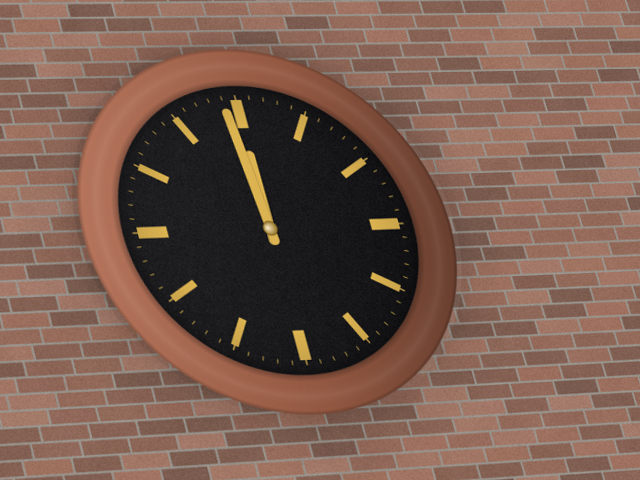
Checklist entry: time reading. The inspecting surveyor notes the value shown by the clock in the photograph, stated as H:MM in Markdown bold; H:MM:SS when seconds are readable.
**11:59**
